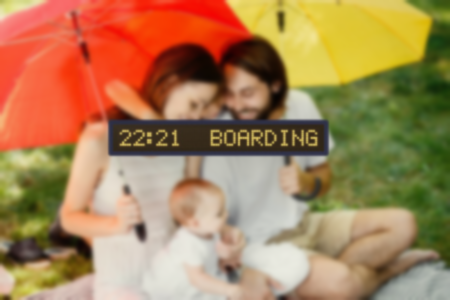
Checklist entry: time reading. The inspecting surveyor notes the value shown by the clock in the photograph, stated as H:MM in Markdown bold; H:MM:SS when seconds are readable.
**22:21**
